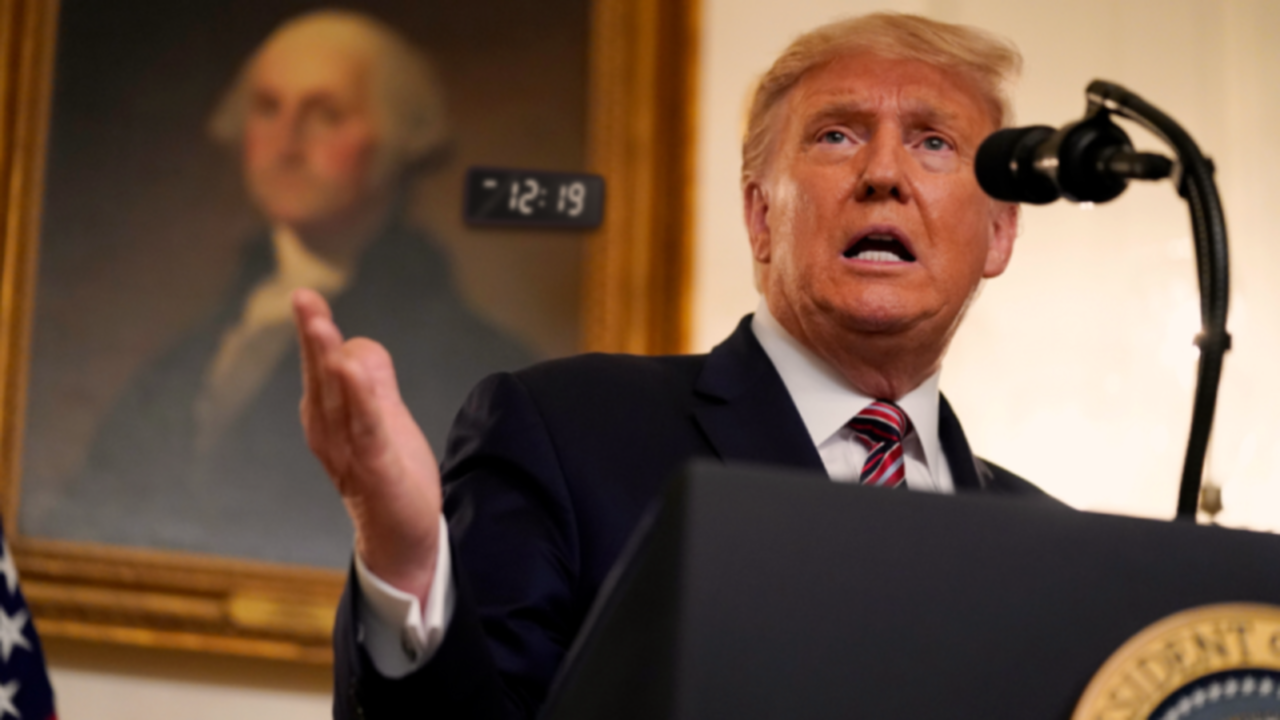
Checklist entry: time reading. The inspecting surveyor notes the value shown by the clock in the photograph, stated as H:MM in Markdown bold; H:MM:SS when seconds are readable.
**12:19**
